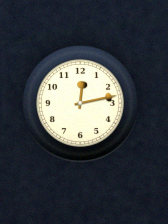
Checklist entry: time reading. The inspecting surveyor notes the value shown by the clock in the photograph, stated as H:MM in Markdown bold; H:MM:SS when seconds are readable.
**12:13**
